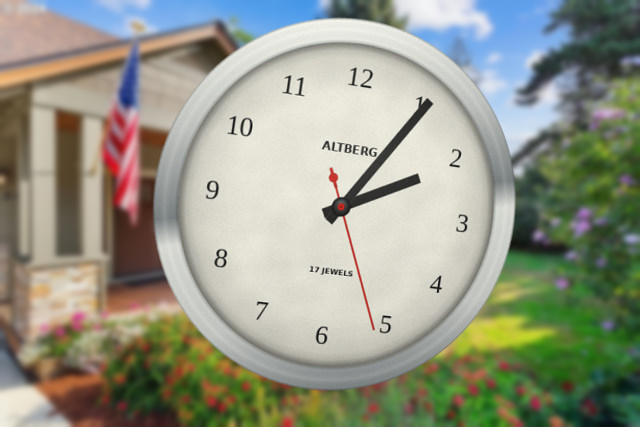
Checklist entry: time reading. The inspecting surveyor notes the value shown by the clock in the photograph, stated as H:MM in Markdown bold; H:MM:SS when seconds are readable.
**2:05:26**
